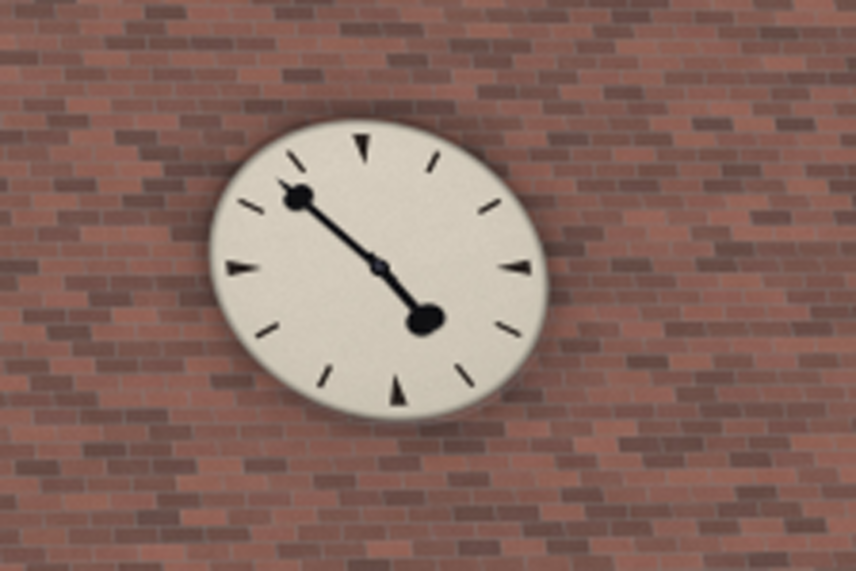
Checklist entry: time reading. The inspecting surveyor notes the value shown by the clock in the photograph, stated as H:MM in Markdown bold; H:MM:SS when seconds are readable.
**4:53**
